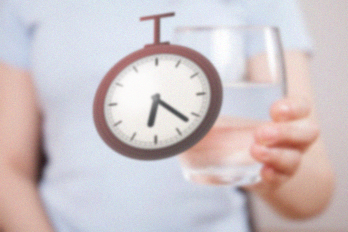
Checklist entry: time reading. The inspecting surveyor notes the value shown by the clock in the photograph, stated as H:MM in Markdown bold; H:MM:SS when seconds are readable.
**6:22**
